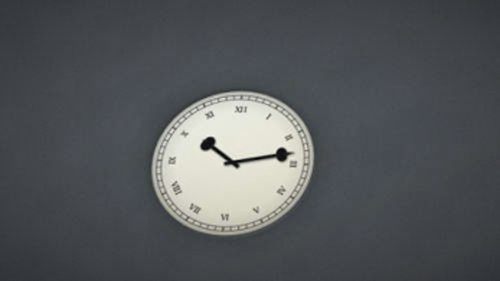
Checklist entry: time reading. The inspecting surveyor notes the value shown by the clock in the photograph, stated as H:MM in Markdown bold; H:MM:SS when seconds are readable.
**10:13**
